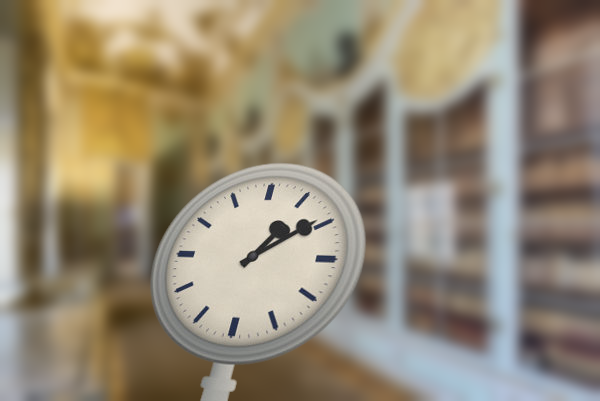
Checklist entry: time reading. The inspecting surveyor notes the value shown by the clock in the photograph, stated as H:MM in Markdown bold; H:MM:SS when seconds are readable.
**1:09**
